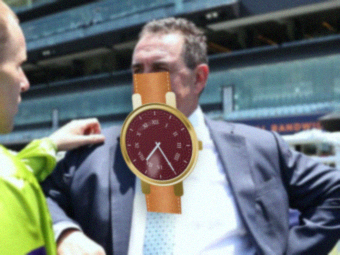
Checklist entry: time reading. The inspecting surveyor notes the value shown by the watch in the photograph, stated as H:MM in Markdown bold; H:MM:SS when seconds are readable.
**7:25**
